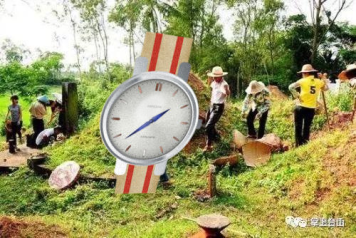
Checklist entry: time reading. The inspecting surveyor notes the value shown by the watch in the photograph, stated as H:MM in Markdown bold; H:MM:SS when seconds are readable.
**1:38**
